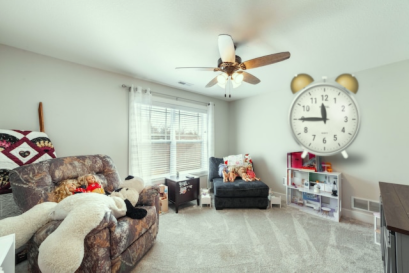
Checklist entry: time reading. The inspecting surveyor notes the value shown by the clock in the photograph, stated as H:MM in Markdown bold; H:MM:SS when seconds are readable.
**11:45**
